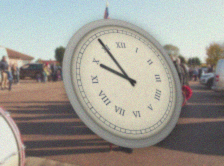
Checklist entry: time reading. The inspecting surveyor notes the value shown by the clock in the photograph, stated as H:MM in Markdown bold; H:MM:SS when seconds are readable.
**9:55**
